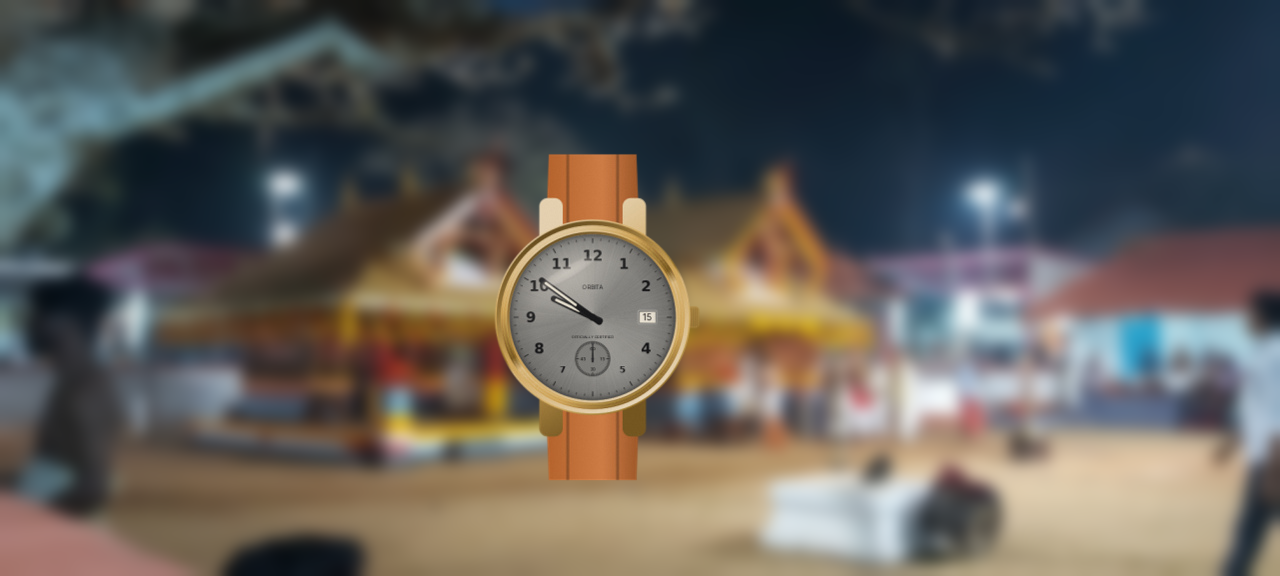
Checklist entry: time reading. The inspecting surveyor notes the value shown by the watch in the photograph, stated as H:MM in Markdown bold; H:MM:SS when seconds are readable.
**9:51**
